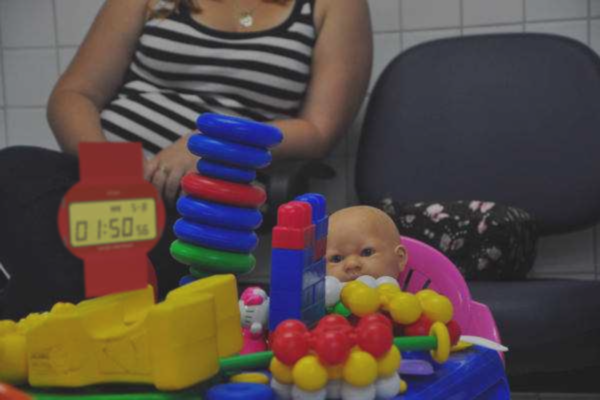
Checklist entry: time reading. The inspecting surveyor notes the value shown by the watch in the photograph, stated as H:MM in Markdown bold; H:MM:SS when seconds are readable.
**1:50**
